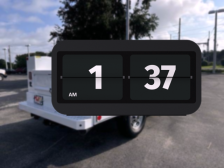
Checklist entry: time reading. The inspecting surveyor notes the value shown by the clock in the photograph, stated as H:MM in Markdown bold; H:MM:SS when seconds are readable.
**1:37**
